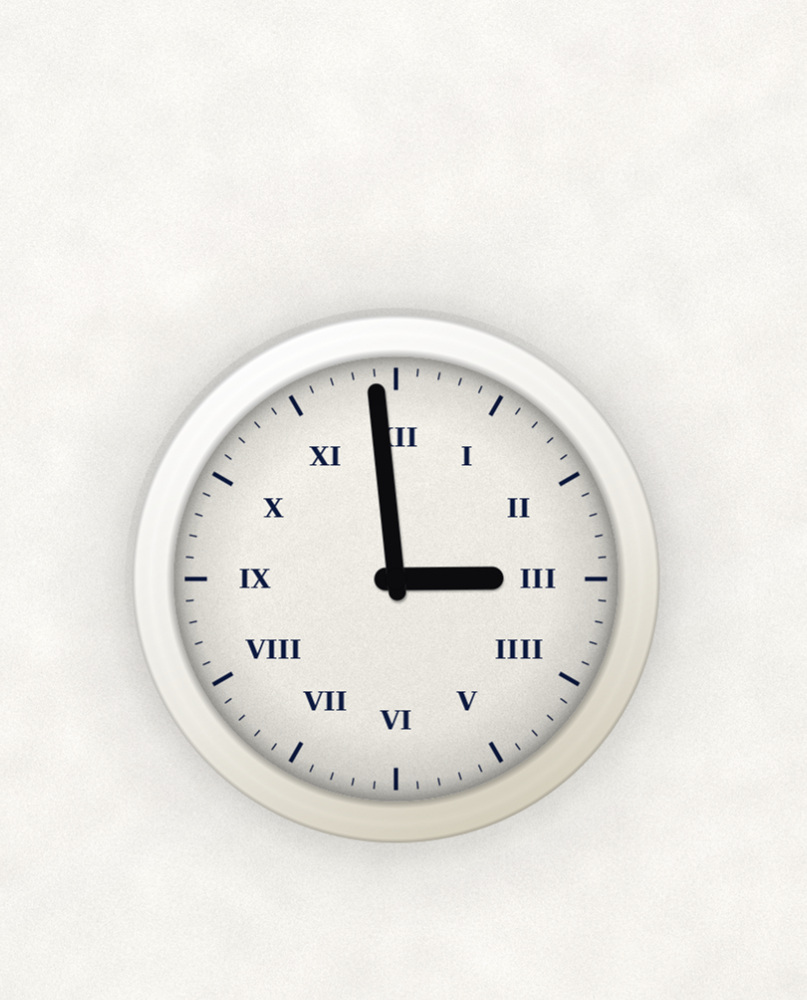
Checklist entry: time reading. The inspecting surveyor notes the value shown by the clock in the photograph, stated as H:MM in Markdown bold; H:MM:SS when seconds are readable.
**2:59**
